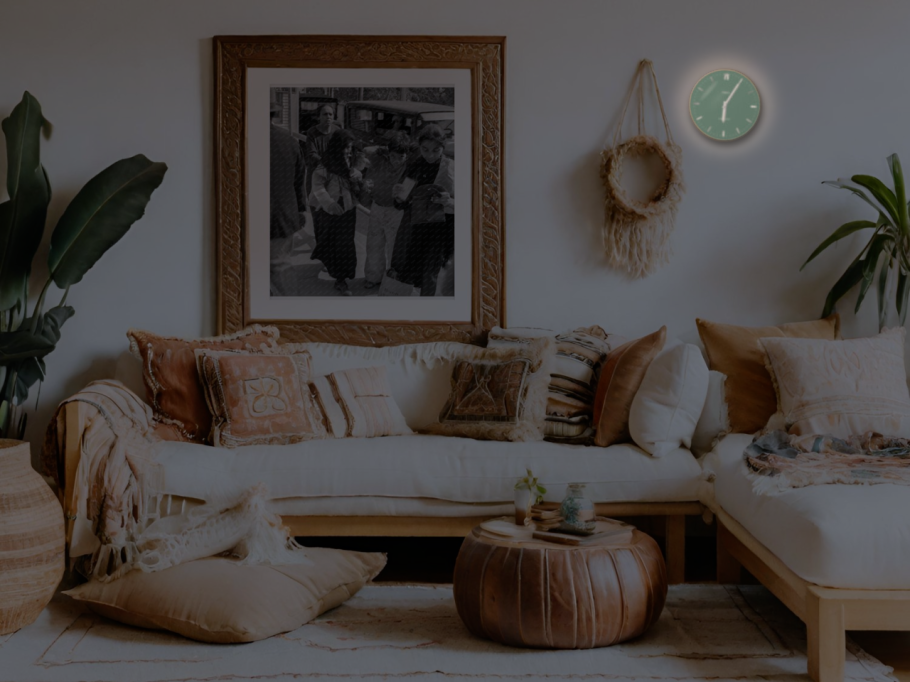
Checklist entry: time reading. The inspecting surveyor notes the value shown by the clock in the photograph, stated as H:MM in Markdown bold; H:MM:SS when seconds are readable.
**6:05**
